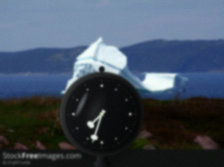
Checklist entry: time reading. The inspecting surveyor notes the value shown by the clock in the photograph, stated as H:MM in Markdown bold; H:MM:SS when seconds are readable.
**7:33**
